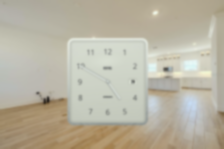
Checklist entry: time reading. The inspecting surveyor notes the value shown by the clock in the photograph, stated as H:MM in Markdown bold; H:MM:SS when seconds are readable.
**4:50**
